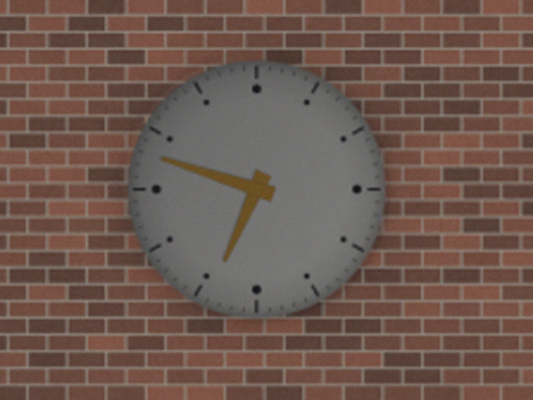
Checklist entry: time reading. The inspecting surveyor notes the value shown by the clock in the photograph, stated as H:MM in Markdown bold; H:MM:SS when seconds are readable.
**6:48**
